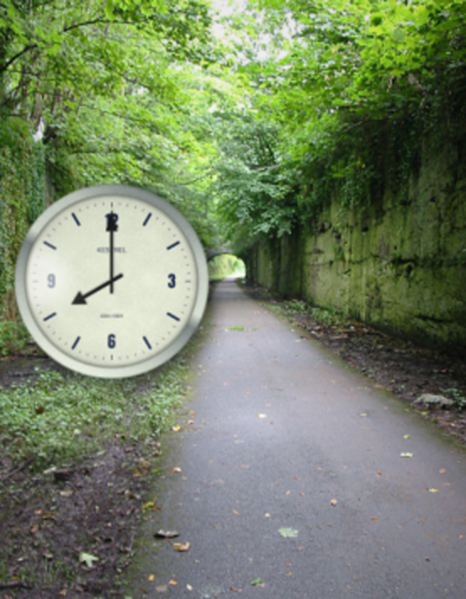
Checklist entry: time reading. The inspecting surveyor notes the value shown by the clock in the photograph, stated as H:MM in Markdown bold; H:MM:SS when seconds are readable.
**8:00**
